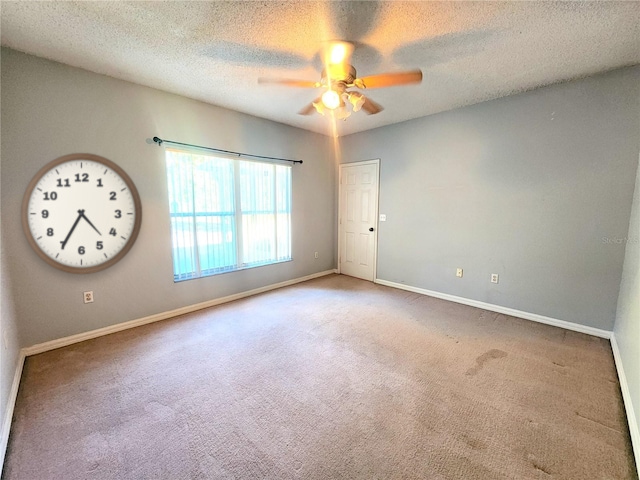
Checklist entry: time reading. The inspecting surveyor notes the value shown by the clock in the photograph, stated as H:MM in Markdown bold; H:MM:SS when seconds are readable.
**4:35**
